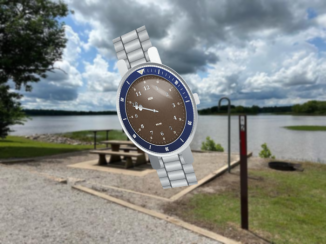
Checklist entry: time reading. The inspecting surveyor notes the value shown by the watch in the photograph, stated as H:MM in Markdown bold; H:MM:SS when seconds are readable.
**9:49**
